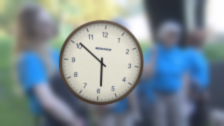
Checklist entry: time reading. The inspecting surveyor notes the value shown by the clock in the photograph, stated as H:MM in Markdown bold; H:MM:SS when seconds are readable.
**5:51**
